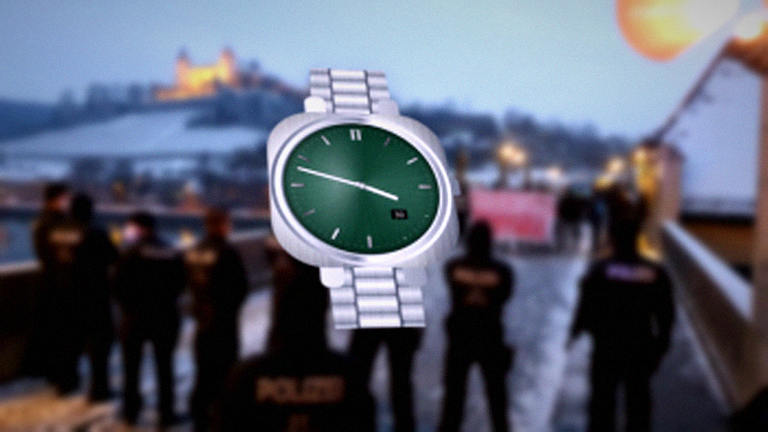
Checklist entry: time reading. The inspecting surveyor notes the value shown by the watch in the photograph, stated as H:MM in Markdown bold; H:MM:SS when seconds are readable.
**3:48**
